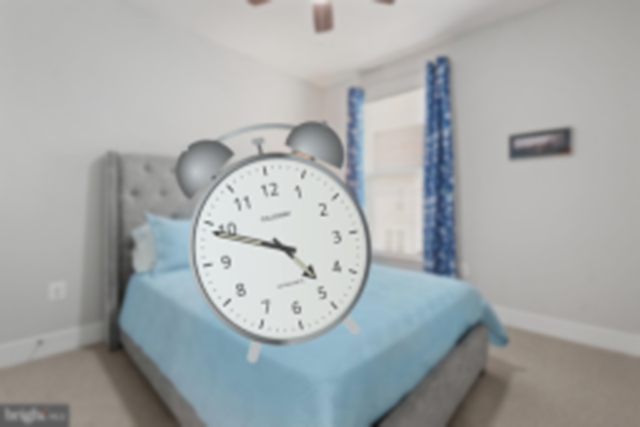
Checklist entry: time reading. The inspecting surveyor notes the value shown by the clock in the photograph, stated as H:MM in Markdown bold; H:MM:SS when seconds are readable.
**4:49**
